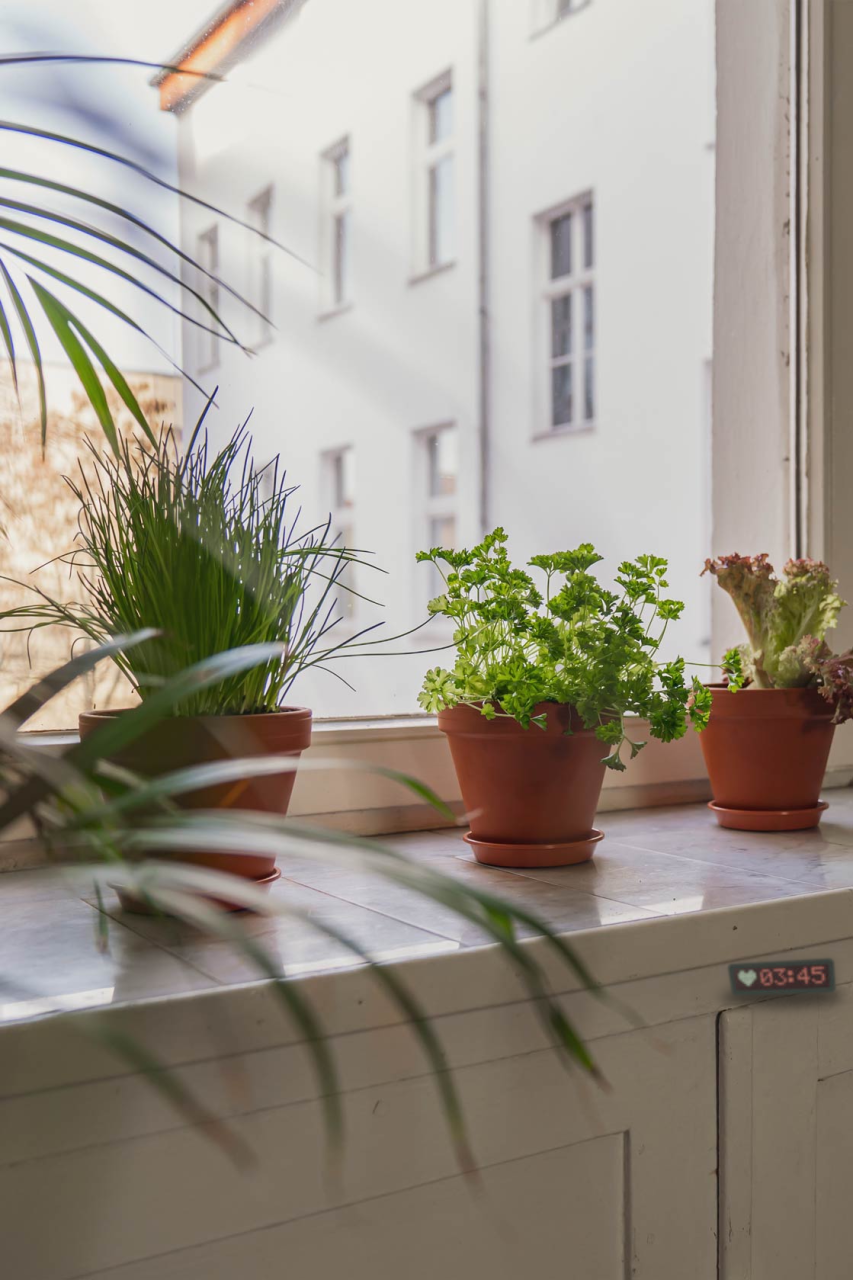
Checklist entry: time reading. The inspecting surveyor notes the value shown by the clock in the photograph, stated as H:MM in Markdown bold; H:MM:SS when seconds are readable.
**3:45**
